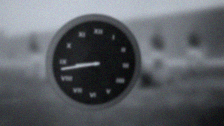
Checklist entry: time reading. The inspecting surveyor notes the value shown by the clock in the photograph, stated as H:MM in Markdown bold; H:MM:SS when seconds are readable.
**8:43**
